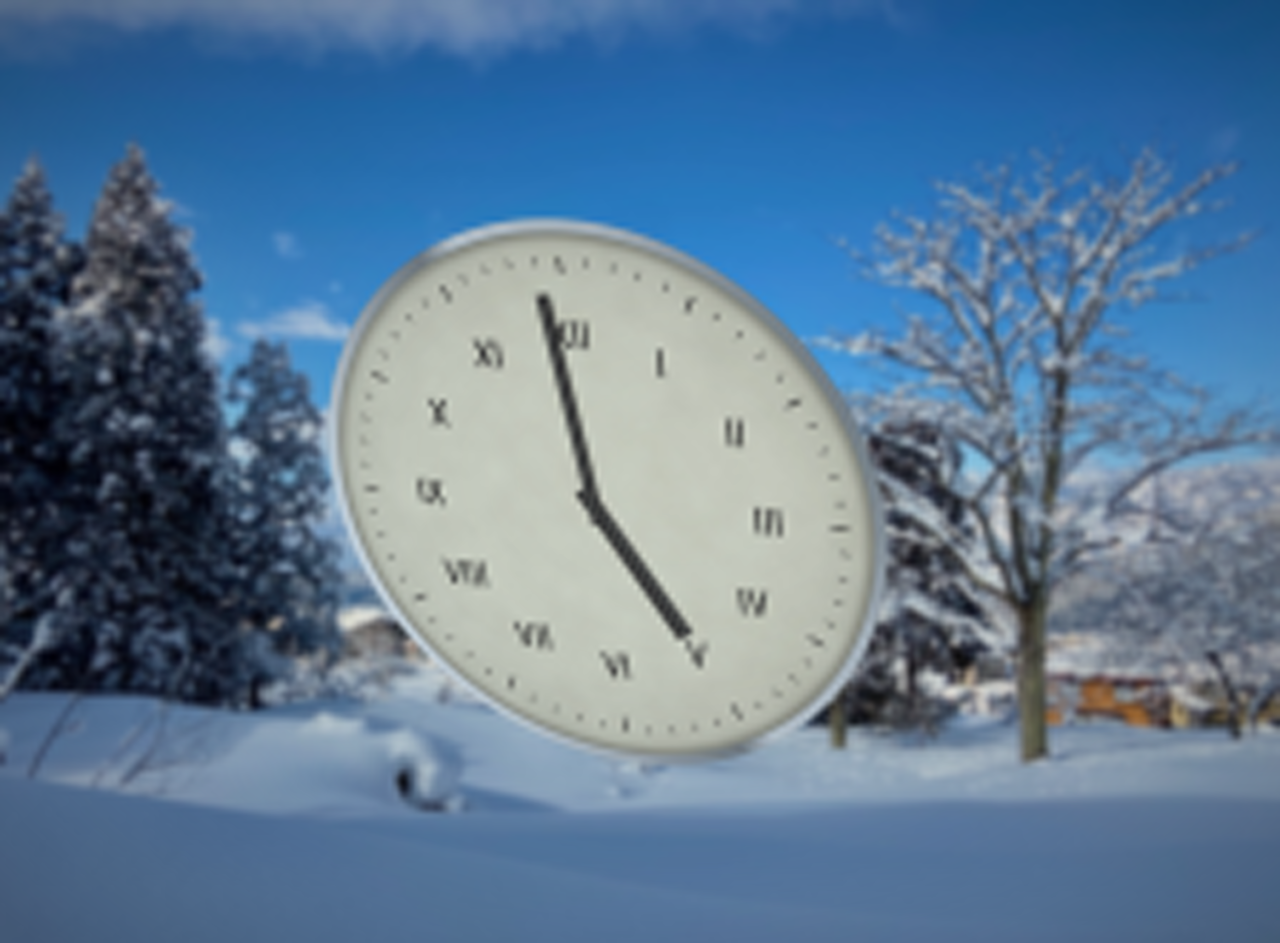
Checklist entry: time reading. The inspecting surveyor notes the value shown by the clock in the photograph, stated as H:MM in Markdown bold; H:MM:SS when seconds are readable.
**4:59**
